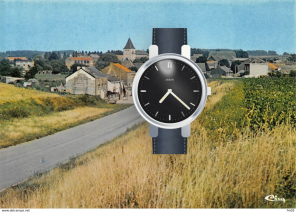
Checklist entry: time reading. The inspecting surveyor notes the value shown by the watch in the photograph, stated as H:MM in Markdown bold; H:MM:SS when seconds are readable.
**7:22**
